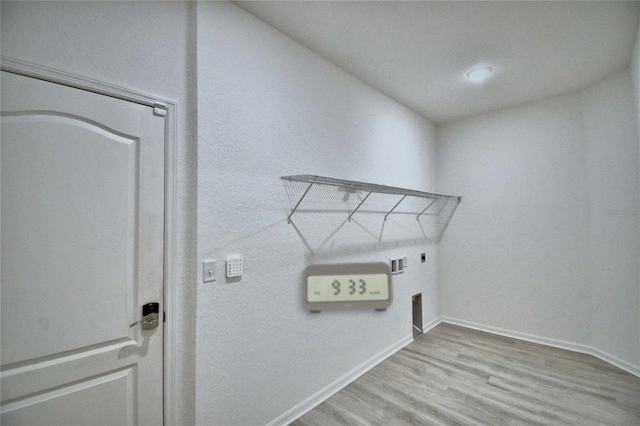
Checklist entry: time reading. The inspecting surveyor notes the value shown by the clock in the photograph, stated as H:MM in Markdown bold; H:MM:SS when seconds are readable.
**9:33**
